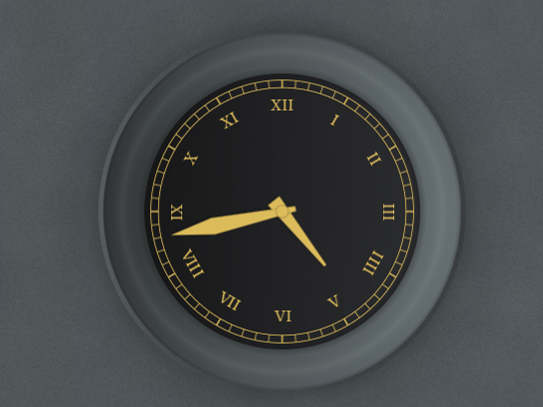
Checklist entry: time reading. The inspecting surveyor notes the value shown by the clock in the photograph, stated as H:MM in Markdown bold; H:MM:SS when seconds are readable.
**4:43**
